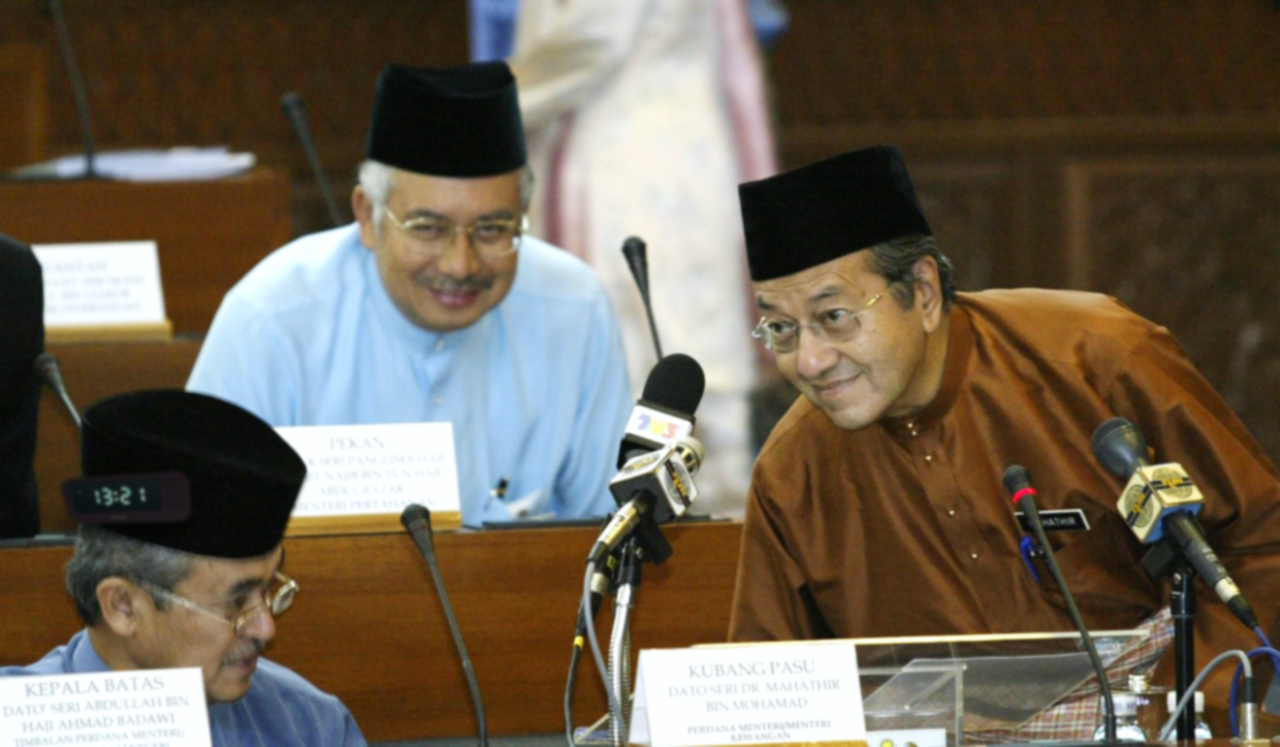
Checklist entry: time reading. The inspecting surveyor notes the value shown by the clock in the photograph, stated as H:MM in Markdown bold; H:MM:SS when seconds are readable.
**13:21**
